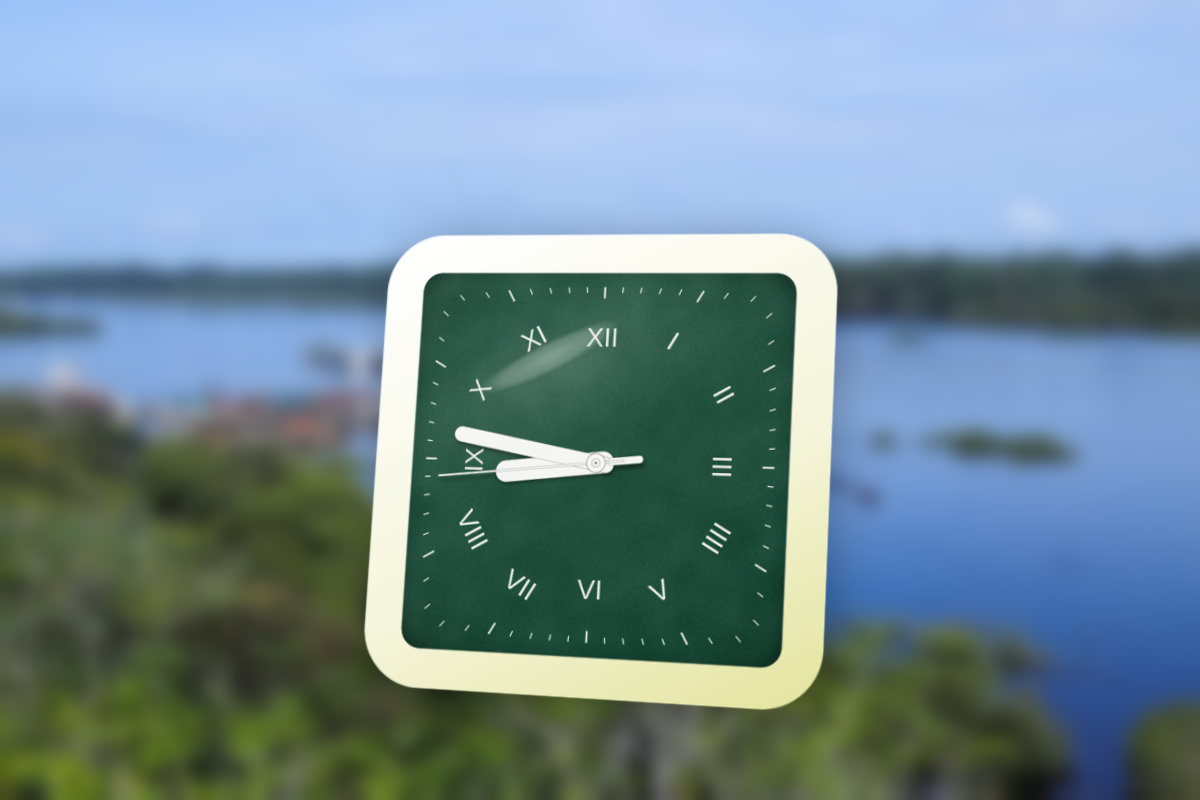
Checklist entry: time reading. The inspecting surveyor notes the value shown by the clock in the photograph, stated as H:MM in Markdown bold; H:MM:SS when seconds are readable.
**8:46:44**
